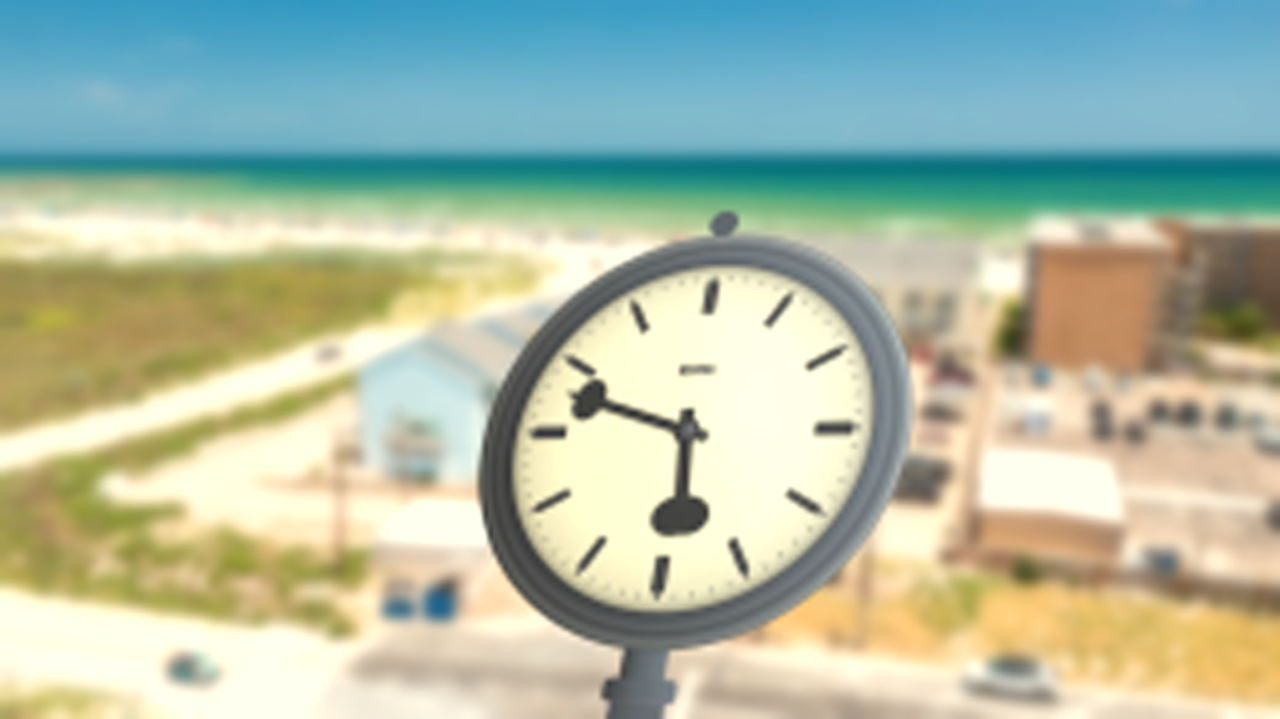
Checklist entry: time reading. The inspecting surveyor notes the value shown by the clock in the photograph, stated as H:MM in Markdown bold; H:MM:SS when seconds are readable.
**5:48**
